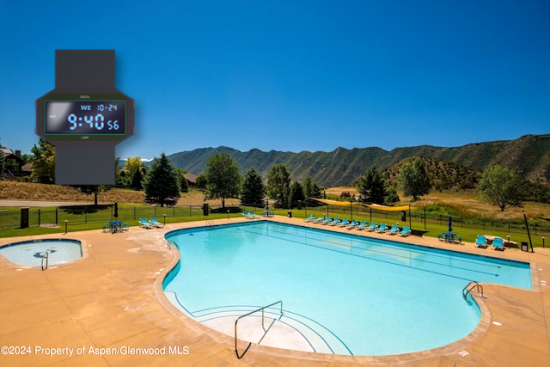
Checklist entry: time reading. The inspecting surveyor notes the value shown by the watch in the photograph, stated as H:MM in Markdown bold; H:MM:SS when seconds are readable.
**9:40:56**
